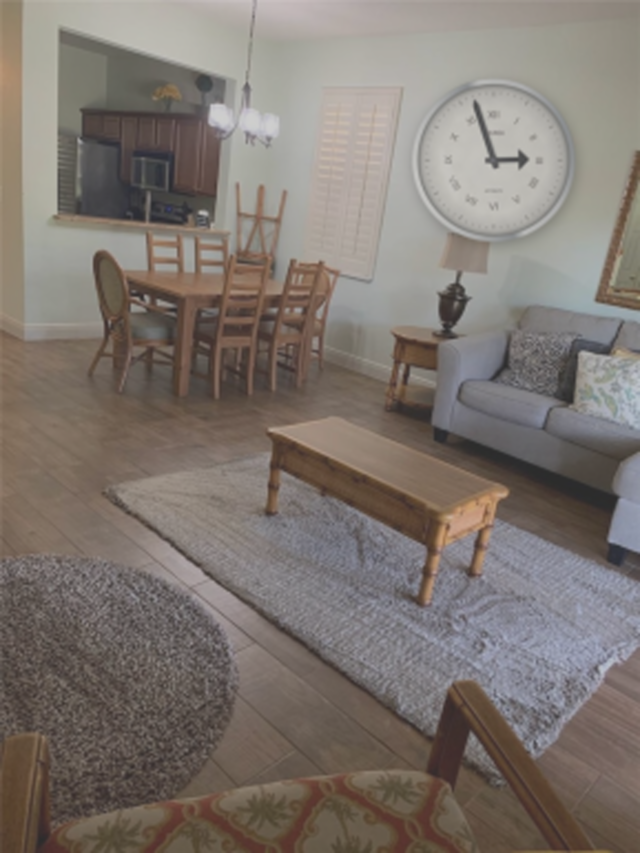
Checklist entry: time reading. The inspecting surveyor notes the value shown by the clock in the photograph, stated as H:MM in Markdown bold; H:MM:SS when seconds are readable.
**2:57**
